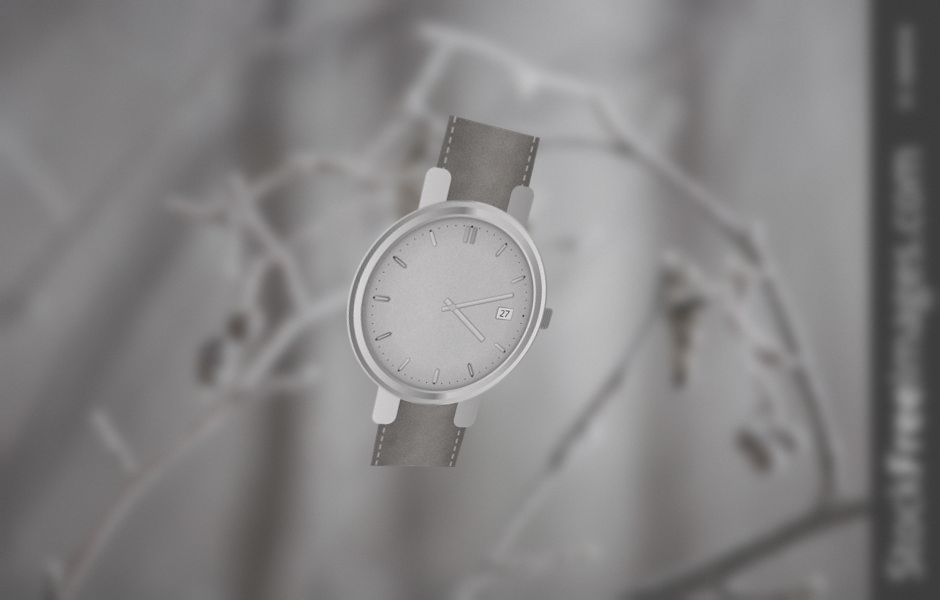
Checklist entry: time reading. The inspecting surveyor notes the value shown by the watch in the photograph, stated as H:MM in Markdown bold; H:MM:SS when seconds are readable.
**4:12**
